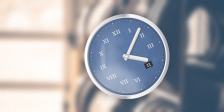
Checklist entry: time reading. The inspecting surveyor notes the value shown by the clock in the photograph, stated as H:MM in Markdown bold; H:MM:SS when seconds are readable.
**4:08**
